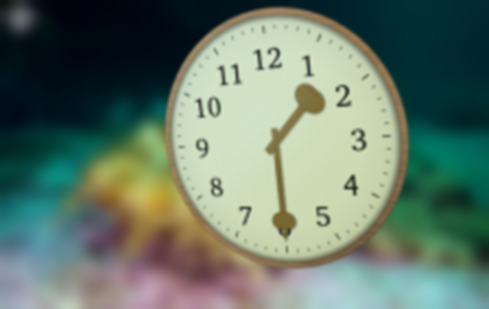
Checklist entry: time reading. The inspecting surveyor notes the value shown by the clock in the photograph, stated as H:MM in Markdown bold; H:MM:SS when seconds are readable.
**1:30**
